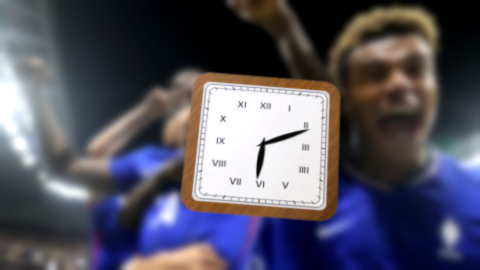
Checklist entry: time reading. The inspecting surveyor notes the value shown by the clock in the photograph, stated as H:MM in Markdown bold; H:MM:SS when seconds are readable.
**6:11**
